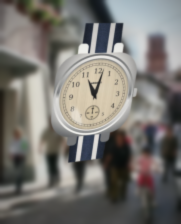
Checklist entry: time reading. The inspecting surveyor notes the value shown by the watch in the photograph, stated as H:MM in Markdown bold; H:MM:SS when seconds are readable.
**11:02**
